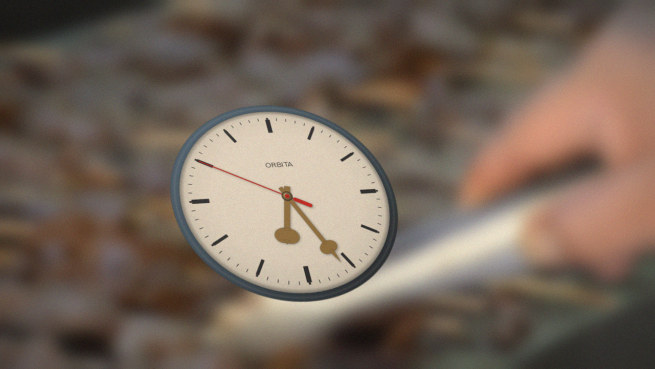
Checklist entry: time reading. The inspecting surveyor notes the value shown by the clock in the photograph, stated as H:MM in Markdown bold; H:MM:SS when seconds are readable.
**6:25:50**
